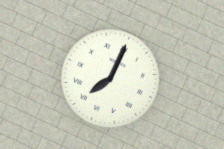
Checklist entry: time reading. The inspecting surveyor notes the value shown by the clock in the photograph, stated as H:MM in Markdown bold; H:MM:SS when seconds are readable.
**7:00**
